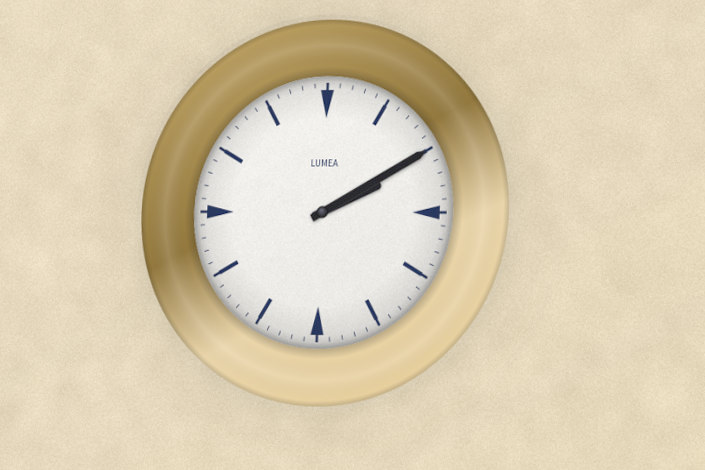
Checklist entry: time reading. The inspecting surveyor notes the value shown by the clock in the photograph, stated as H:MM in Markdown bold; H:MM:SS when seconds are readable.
**2:10**
